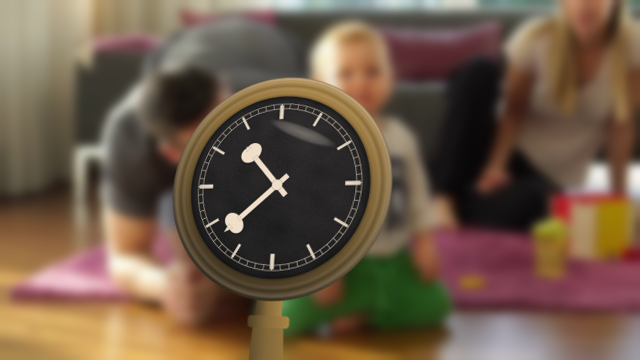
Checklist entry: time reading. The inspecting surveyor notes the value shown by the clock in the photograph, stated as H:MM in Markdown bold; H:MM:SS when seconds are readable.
**10:38**
